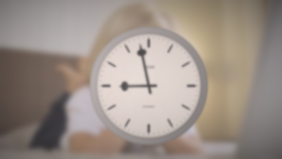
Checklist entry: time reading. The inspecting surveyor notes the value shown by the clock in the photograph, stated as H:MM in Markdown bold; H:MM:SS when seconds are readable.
**8:58**
